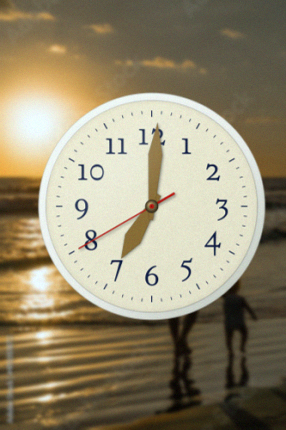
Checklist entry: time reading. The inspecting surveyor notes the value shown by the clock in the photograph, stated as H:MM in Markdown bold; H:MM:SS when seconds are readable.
**7:00:40**
